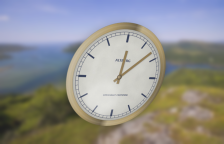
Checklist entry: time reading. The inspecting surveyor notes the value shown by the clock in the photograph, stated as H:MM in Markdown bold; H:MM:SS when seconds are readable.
**12:08**
